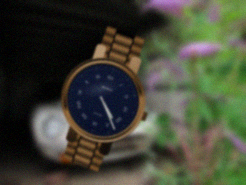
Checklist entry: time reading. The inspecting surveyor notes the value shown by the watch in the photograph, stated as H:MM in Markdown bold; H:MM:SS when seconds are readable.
**4:23**
